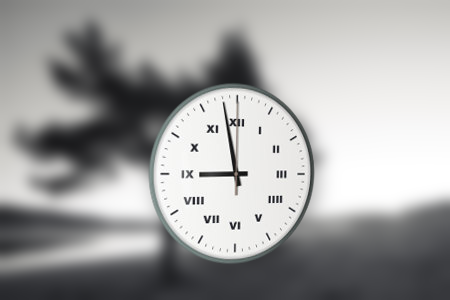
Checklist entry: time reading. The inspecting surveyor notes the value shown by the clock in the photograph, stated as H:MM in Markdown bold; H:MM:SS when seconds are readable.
**8:58:00**
